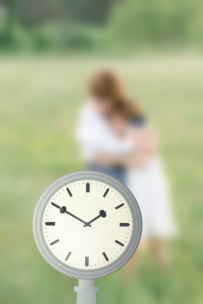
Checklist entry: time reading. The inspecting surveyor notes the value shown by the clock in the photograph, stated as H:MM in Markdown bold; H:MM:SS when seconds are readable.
**1:50**
